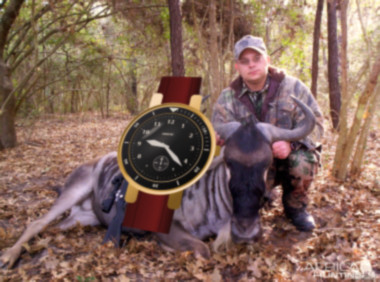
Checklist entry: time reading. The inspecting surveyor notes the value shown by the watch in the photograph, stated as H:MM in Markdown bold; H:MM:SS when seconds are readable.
**9:22**
